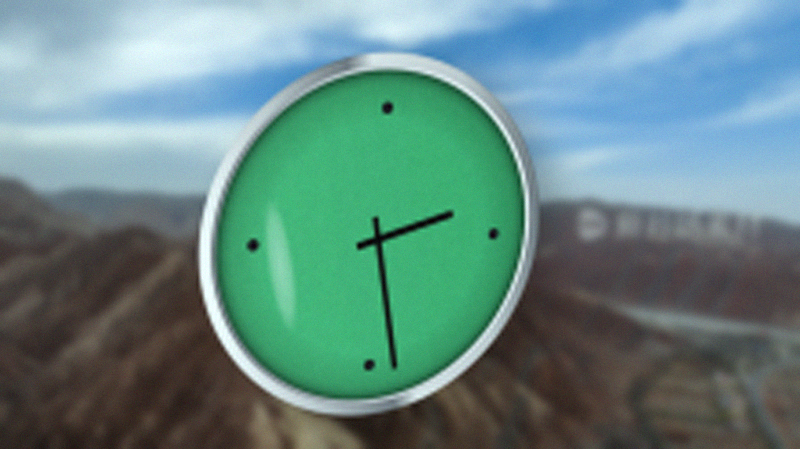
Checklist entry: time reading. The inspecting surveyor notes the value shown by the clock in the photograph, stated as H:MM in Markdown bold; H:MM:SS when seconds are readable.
**2:28**
